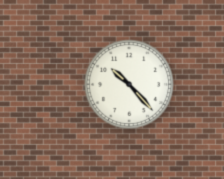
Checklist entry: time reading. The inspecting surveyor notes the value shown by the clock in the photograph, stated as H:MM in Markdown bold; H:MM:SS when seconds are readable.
**10:23**
